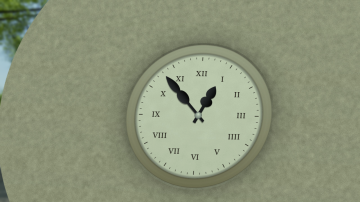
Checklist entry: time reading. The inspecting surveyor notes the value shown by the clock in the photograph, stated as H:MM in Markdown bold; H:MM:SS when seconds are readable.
**12:53**
